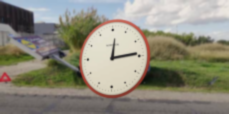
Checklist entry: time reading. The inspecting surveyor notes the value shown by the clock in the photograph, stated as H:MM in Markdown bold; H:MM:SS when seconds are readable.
**12:14**
